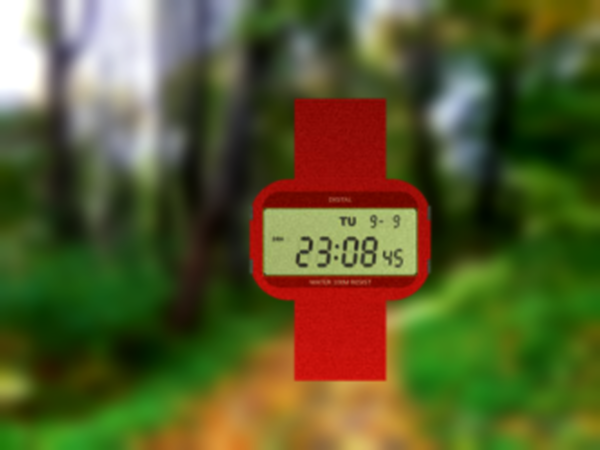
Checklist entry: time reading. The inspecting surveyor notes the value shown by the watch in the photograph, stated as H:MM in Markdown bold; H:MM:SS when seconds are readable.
**23:08:45**
